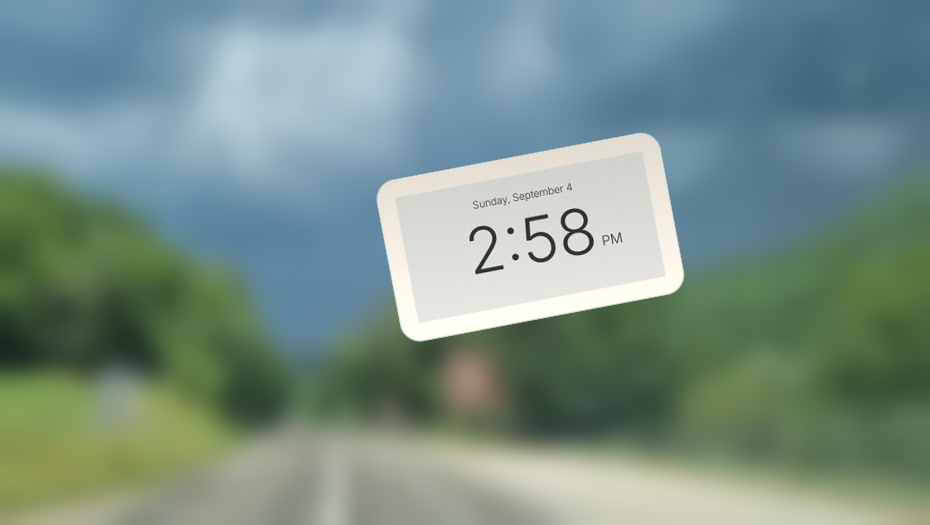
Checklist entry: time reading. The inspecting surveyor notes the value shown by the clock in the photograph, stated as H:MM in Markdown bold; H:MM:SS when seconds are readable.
**2:58**
